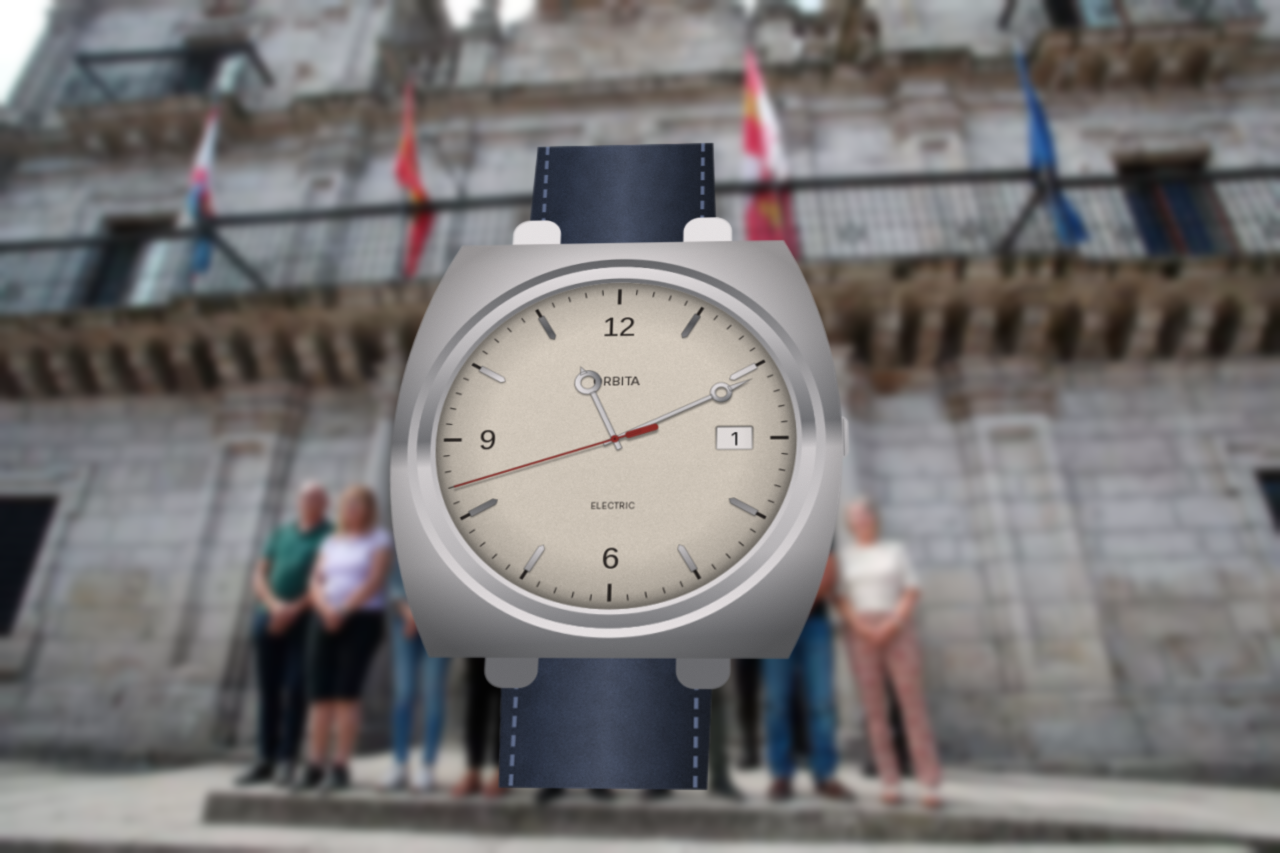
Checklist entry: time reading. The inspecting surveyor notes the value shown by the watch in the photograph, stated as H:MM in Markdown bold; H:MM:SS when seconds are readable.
**11:10:42**
